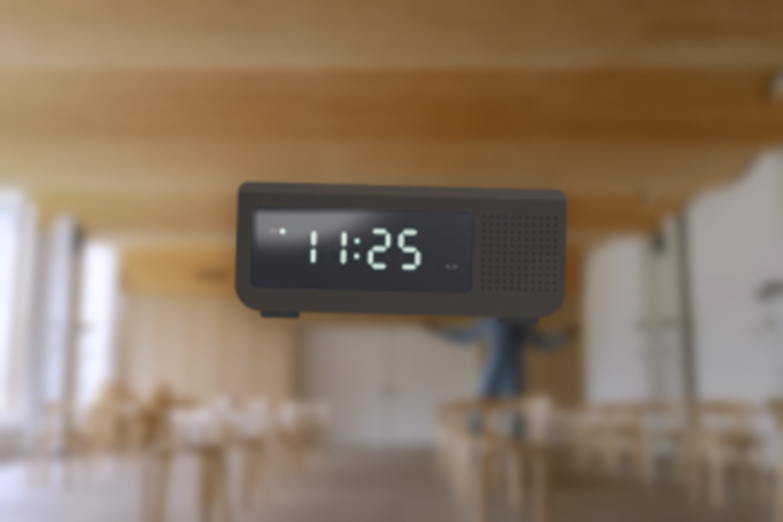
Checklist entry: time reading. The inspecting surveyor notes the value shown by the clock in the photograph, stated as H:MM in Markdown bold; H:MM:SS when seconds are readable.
**11:25**
